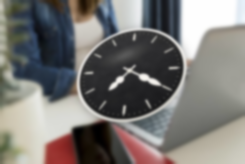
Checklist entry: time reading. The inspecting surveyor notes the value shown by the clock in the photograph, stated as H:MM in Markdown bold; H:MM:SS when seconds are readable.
**7:20**
